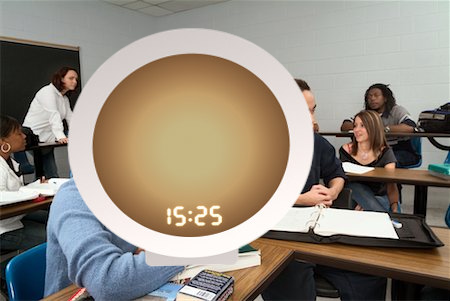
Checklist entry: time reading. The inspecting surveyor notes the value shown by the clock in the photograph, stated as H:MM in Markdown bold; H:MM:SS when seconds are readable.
**15:25**
